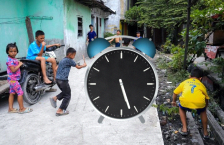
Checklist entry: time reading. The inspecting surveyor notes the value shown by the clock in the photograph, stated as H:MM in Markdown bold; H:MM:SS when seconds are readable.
**5:27**
